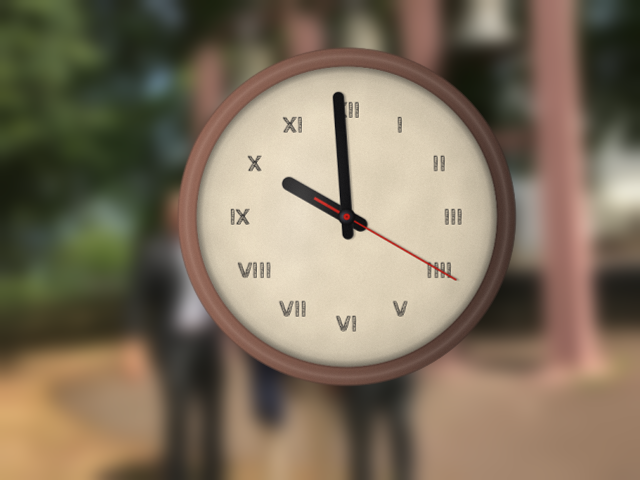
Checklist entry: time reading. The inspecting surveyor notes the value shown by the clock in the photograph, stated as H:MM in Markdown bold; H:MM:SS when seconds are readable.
**9:59:20**
